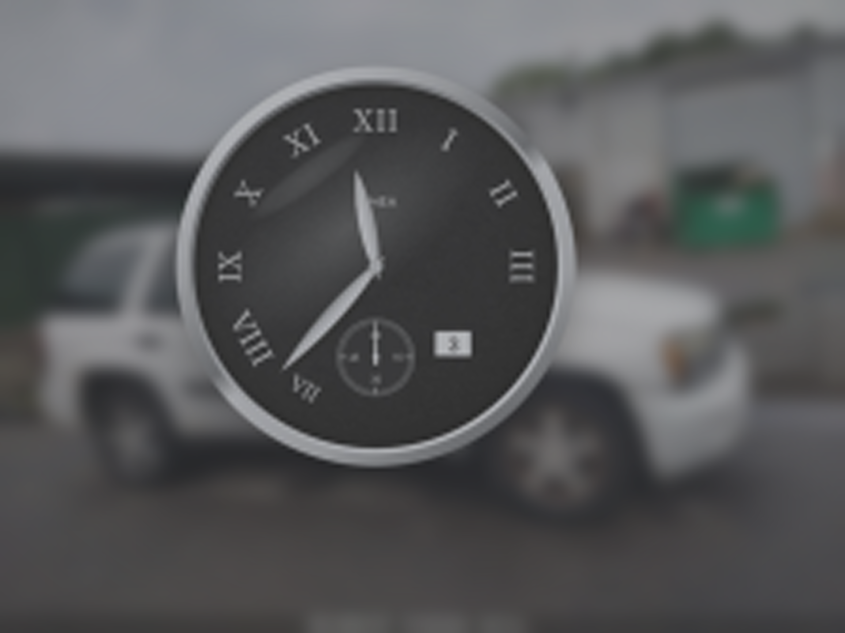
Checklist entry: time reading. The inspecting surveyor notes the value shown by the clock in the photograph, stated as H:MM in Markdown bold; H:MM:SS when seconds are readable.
**11:37**
